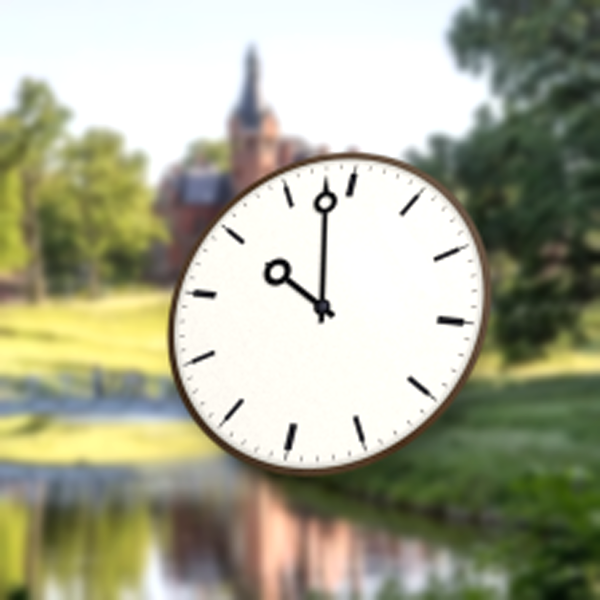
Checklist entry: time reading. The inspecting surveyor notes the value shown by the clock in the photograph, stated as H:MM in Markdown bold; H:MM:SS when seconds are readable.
**9:58**
